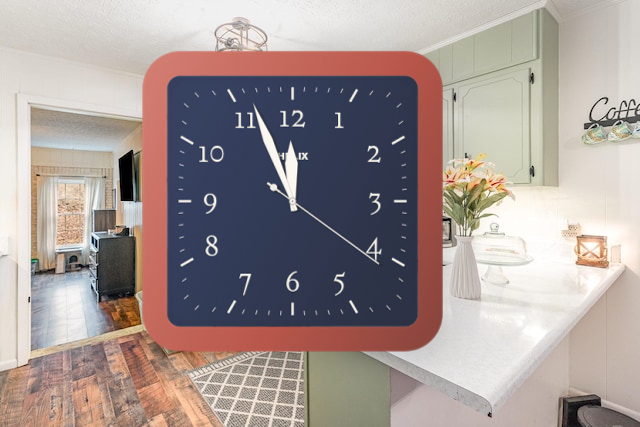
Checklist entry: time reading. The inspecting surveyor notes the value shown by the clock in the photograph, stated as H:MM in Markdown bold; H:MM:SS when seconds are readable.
**11:56:21**
